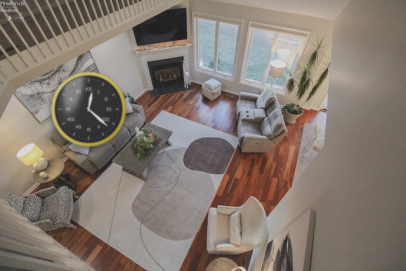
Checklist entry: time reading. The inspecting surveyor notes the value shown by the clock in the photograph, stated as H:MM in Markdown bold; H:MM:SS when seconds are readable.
**12:22**
